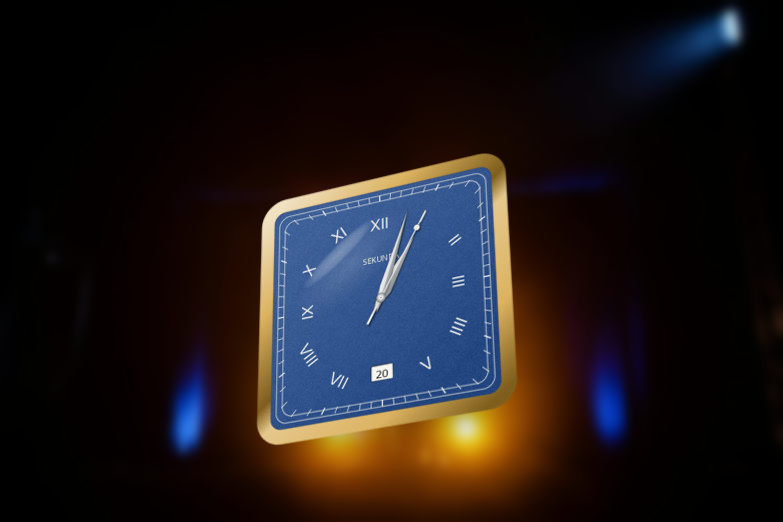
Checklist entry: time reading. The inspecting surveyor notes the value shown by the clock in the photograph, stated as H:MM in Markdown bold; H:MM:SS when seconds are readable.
**1:03:05**
